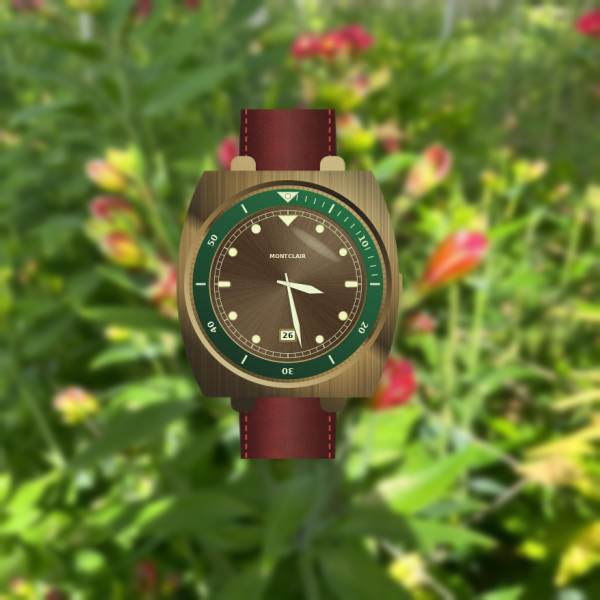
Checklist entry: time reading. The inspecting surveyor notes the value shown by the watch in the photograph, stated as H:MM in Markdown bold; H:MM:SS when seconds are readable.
**3:28**
